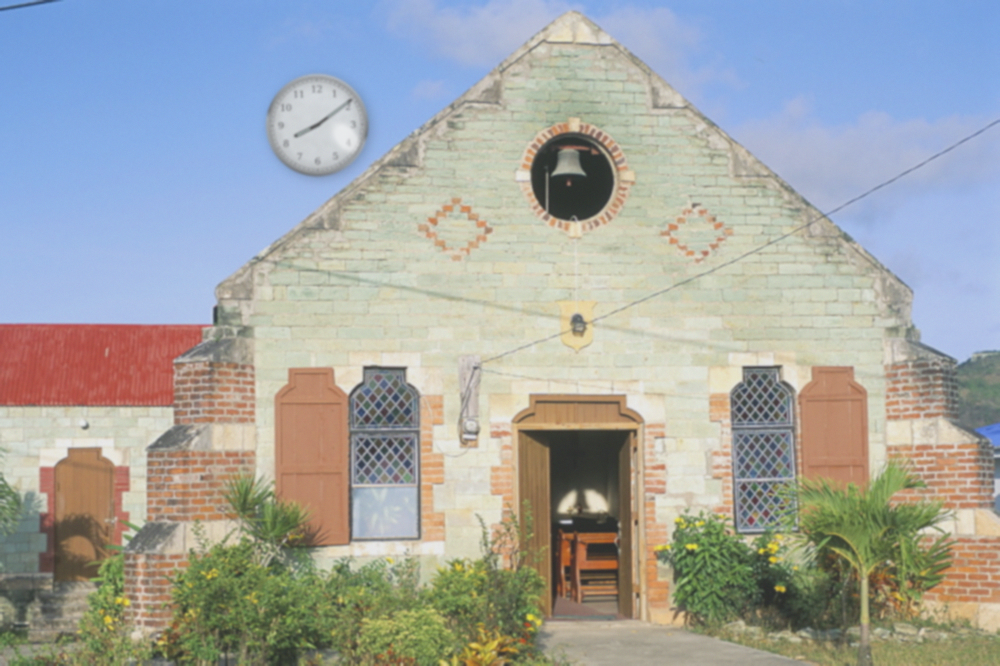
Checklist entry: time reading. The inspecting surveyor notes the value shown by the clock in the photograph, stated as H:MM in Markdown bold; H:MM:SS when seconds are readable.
**8:09**
